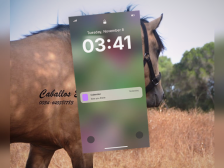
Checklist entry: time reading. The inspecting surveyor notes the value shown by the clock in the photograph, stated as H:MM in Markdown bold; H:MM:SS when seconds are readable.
**3:41**
